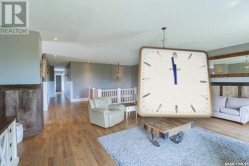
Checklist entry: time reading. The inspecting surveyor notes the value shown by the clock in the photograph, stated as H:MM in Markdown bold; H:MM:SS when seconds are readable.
**11:59**
